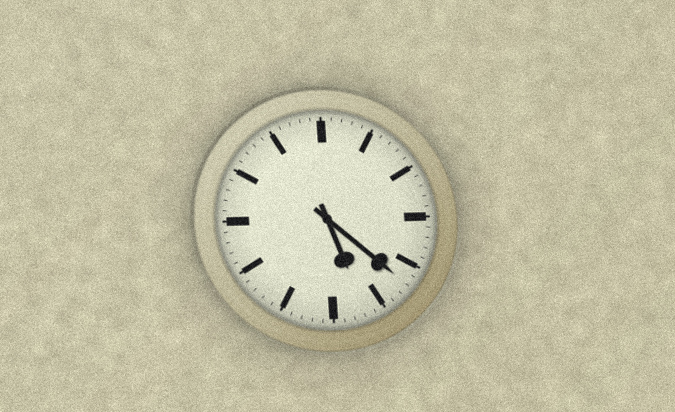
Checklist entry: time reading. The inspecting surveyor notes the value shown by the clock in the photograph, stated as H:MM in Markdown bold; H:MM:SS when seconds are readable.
**5:22**
